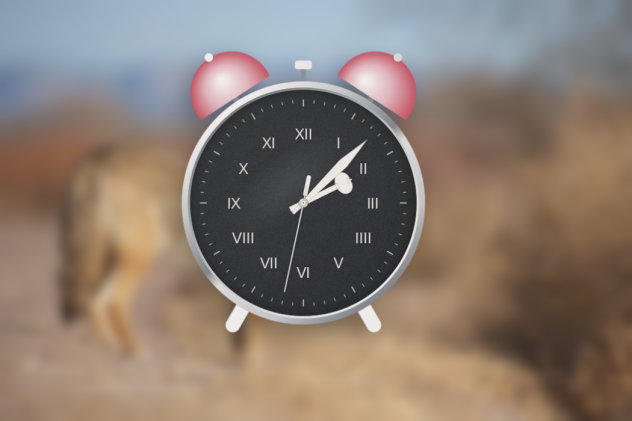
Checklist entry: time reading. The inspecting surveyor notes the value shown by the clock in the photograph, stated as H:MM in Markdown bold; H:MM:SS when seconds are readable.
**2:07:32**
